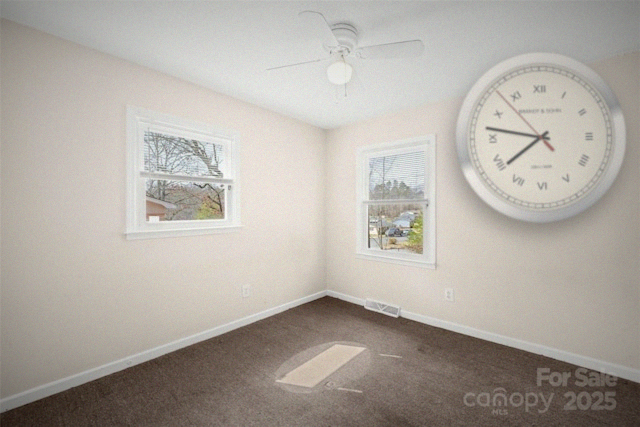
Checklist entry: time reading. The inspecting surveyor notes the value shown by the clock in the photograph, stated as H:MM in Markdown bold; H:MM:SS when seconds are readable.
**7:46:53**
